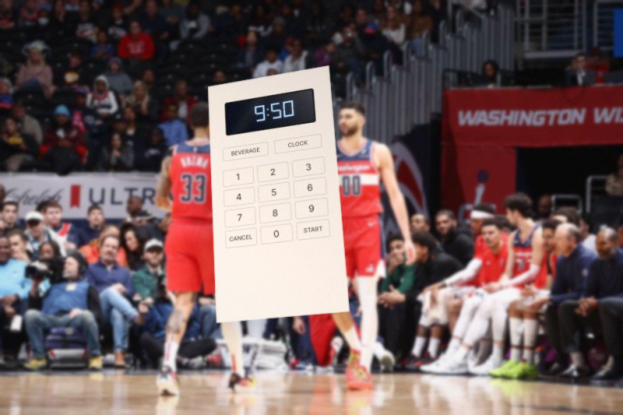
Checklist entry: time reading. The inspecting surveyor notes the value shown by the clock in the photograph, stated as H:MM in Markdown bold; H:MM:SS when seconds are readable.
**9:50**
